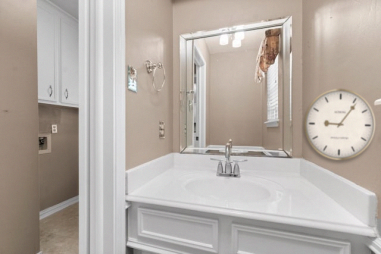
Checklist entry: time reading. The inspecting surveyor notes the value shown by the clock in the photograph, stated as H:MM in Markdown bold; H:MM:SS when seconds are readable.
**9:06**
